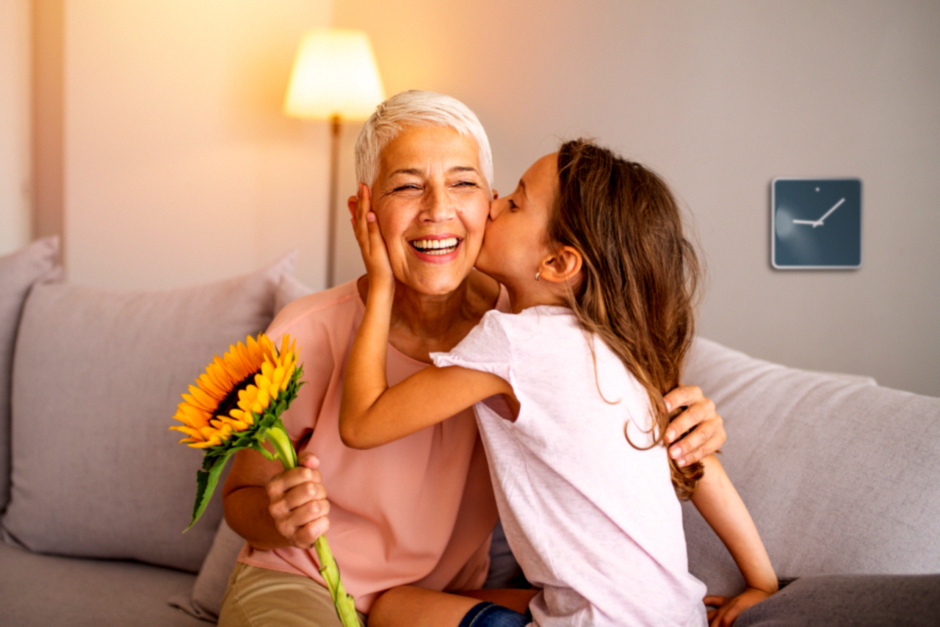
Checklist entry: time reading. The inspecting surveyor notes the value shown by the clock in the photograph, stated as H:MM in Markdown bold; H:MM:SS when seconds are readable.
**9:08**
